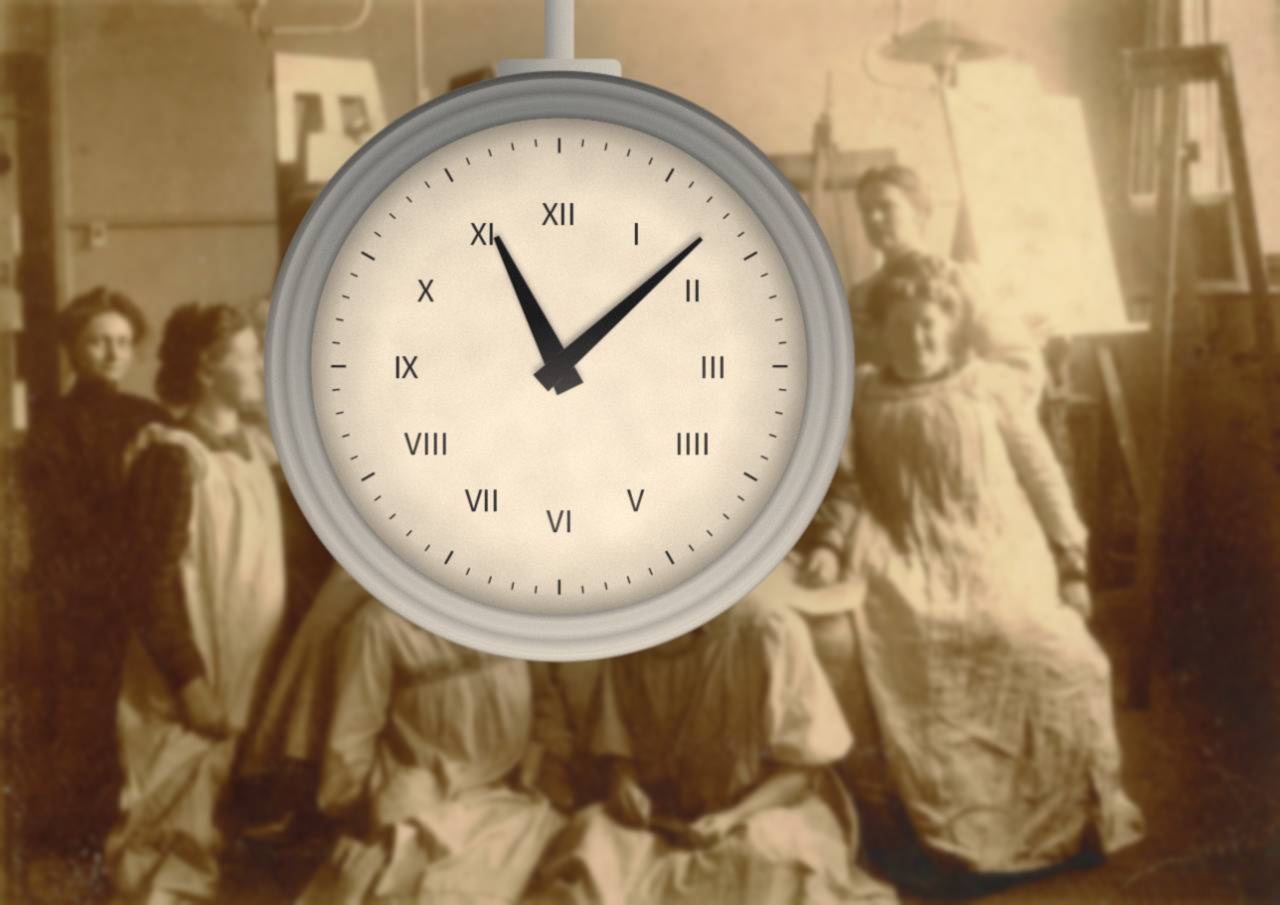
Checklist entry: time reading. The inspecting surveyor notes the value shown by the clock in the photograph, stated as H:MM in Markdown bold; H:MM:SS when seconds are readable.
**11:08**
